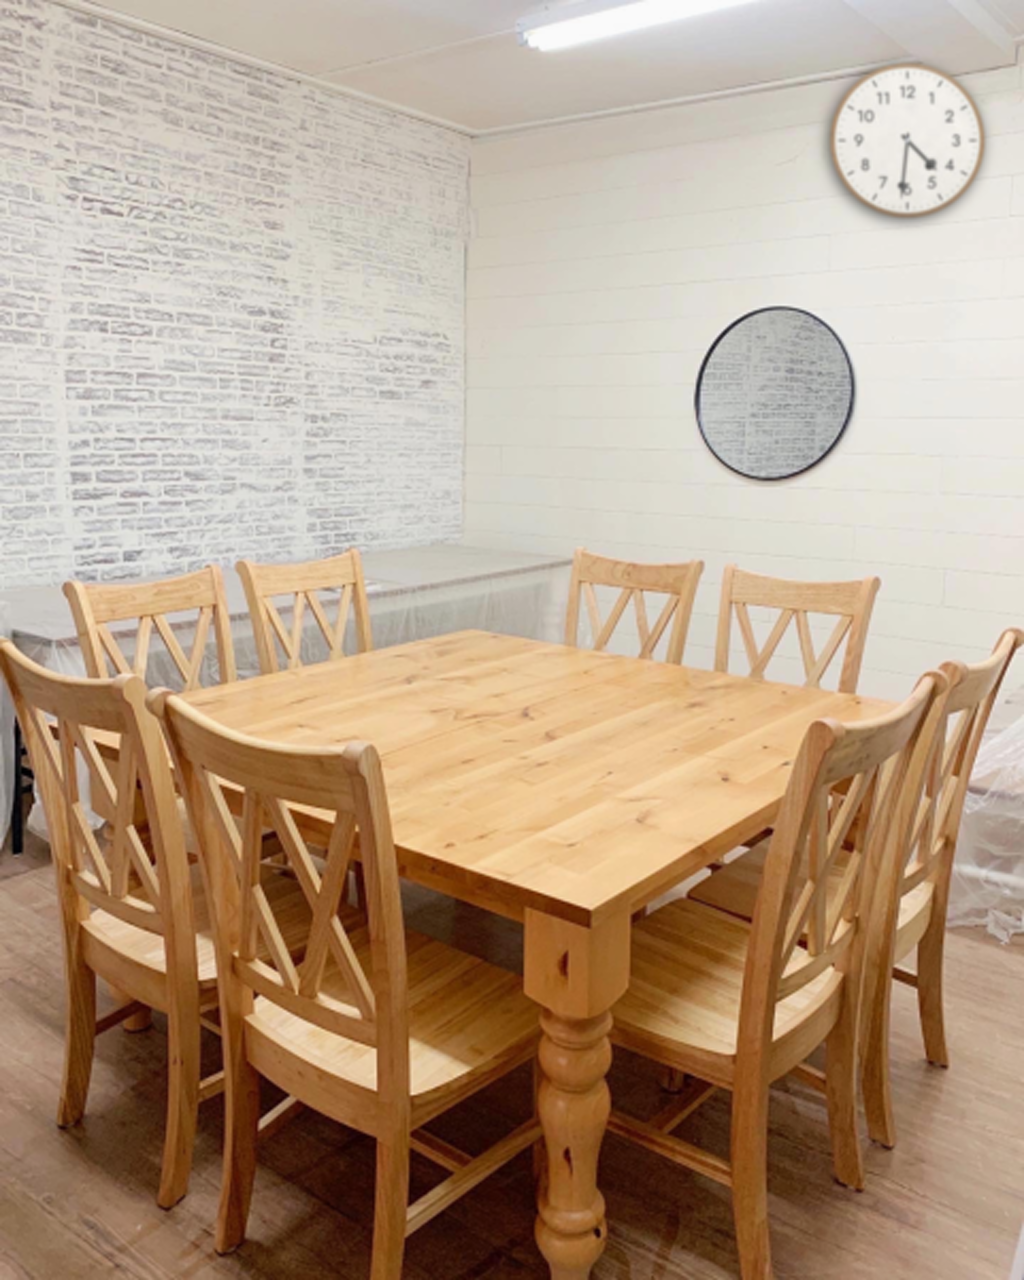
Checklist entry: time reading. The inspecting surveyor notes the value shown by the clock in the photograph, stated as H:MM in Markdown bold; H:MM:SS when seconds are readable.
**4:31**
